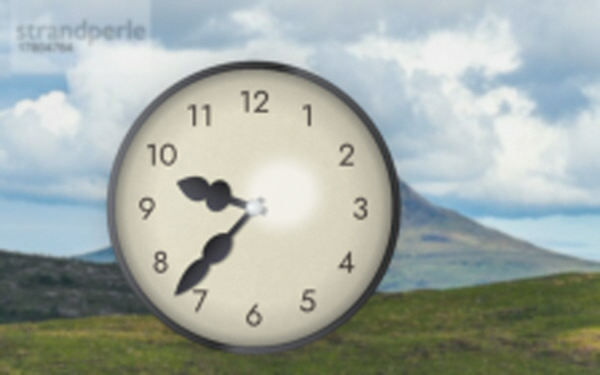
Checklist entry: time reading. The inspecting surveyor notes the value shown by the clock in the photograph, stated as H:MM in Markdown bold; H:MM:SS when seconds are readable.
**9:37**
